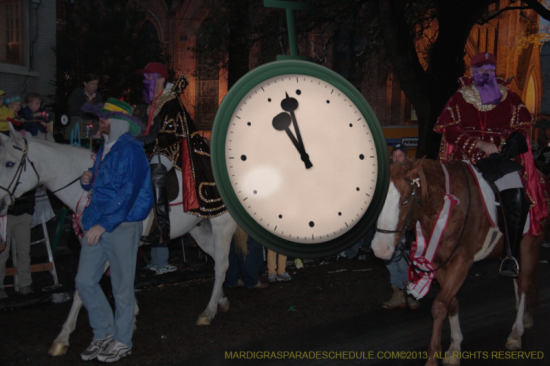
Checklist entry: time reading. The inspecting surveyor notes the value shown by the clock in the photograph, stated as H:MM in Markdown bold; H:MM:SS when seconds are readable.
**10:58**
